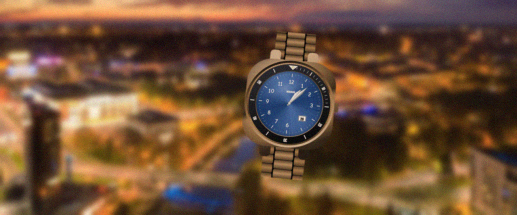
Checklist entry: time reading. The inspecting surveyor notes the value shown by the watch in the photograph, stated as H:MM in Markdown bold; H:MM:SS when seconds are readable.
**1:07**
